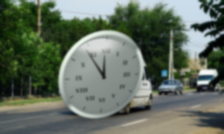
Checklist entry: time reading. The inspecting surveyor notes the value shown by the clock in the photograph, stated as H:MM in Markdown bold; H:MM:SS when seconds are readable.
**11:54**
